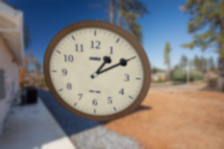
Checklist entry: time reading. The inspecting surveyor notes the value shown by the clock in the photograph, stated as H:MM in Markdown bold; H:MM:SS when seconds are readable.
**1:10**
